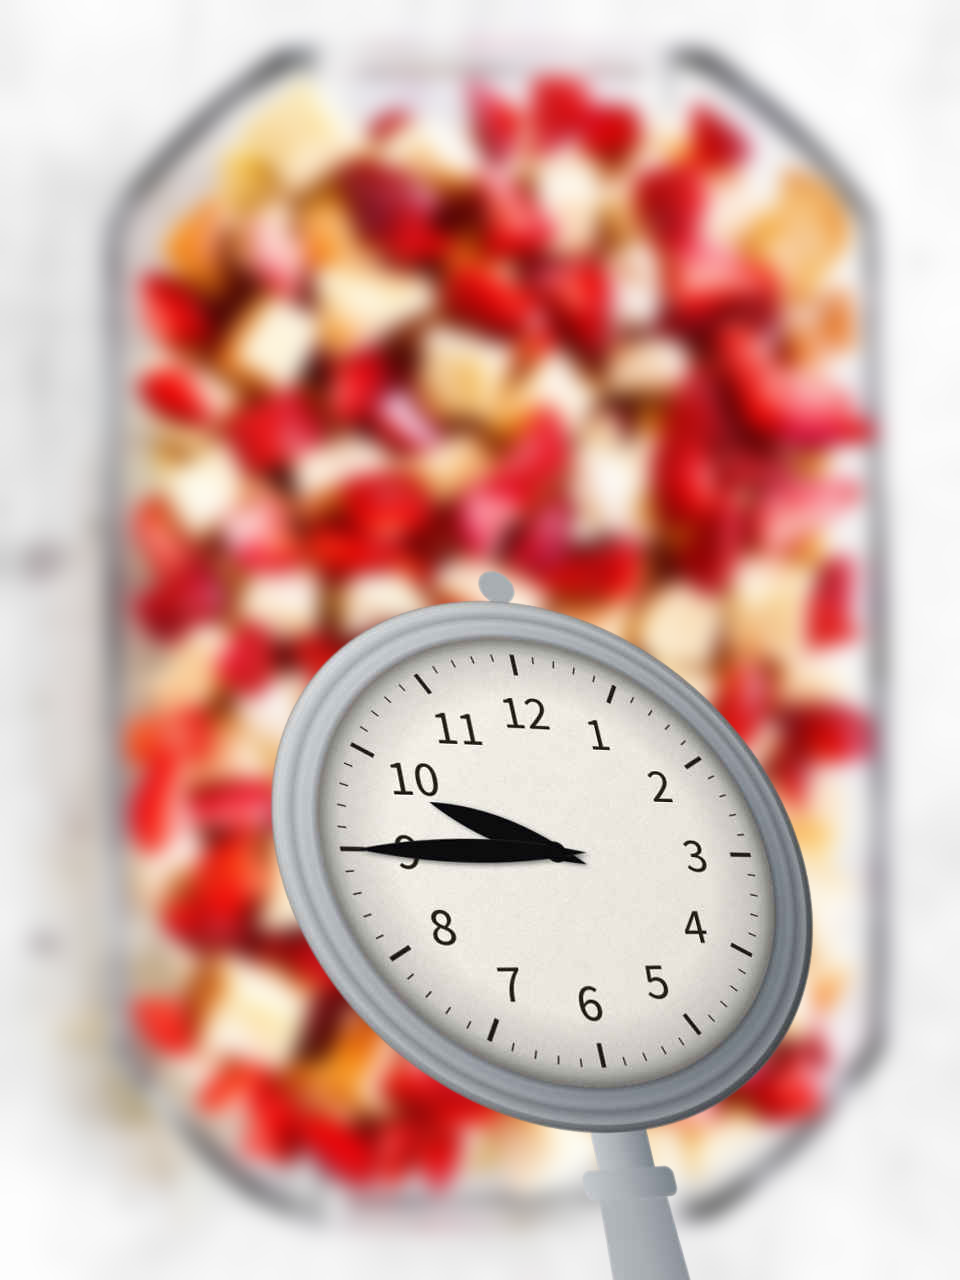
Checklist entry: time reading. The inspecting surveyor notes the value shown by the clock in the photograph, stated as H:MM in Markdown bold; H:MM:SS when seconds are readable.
**9:45**
